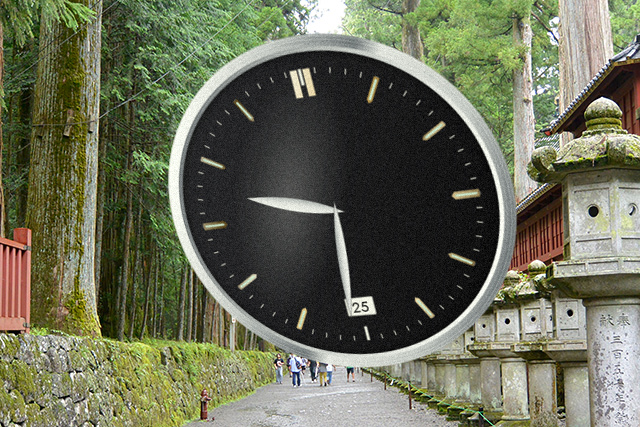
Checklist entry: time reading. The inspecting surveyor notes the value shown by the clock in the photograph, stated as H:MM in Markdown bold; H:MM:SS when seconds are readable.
**9:31**
